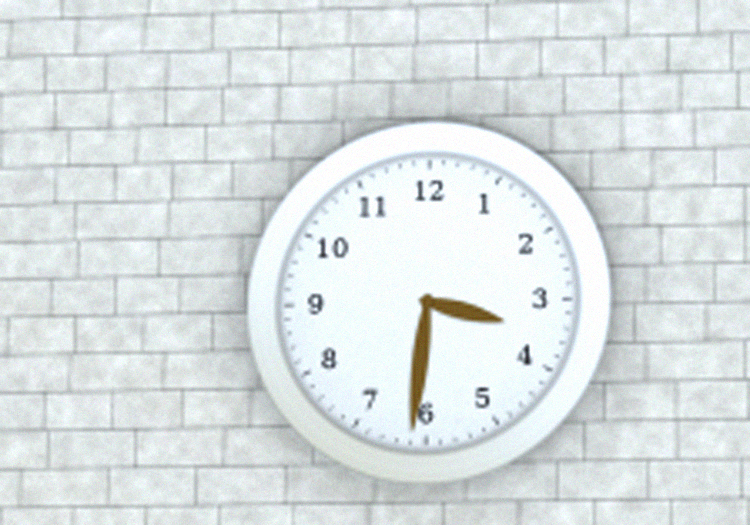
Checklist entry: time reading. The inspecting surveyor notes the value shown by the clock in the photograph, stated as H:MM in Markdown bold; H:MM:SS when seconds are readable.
**3:31**
